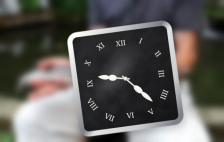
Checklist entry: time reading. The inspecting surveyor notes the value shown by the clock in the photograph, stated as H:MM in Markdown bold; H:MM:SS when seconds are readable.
**9:23**
